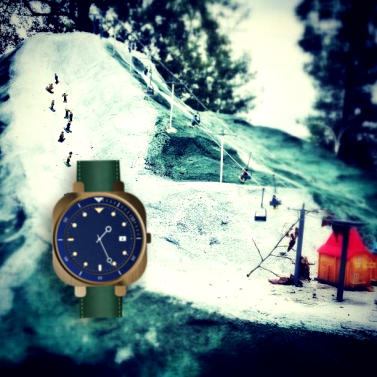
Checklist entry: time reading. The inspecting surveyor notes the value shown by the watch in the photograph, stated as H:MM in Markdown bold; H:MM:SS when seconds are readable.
**1:26**
